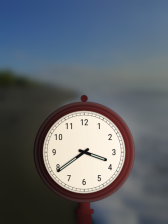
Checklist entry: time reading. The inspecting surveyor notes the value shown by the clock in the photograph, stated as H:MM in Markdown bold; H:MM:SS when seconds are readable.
**3:39**
